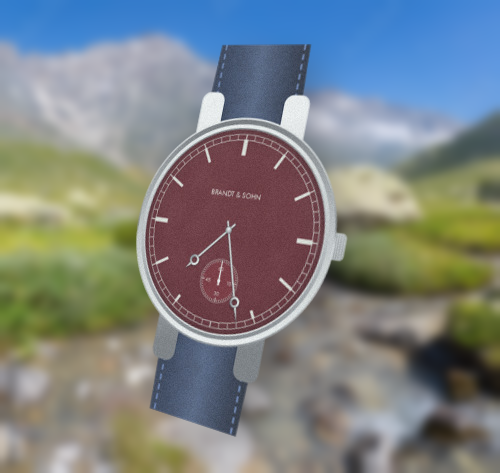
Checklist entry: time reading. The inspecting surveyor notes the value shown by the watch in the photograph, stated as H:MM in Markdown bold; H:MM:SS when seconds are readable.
**7:27**
